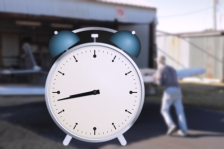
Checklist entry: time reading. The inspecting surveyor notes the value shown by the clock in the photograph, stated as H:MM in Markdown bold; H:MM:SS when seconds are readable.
**8:43**
